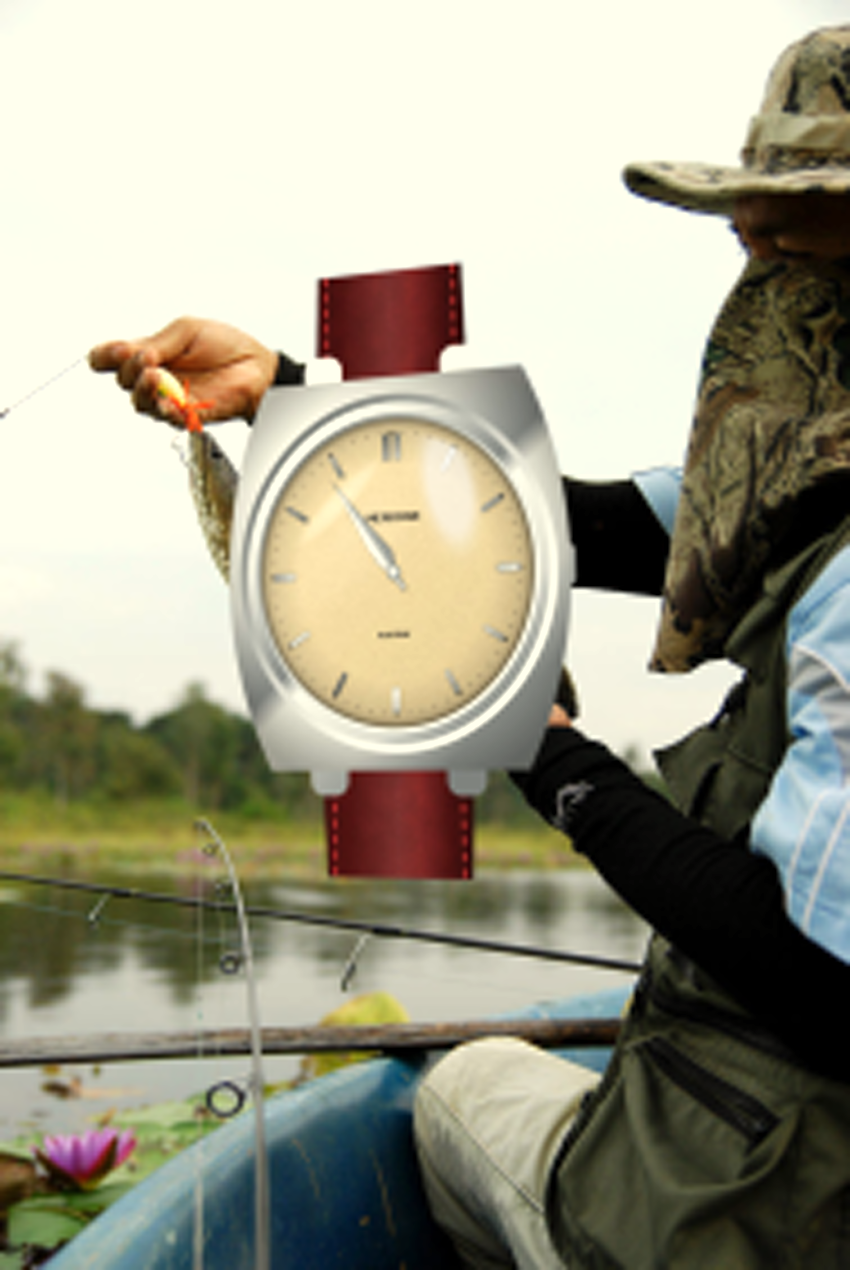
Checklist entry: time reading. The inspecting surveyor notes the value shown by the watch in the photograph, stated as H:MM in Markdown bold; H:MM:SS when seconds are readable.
**10:54**
